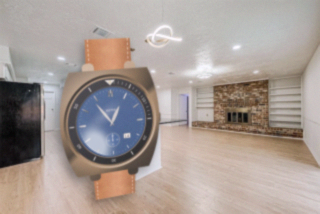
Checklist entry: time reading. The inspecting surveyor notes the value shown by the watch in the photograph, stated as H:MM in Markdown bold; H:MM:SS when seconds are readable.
**12:54**
